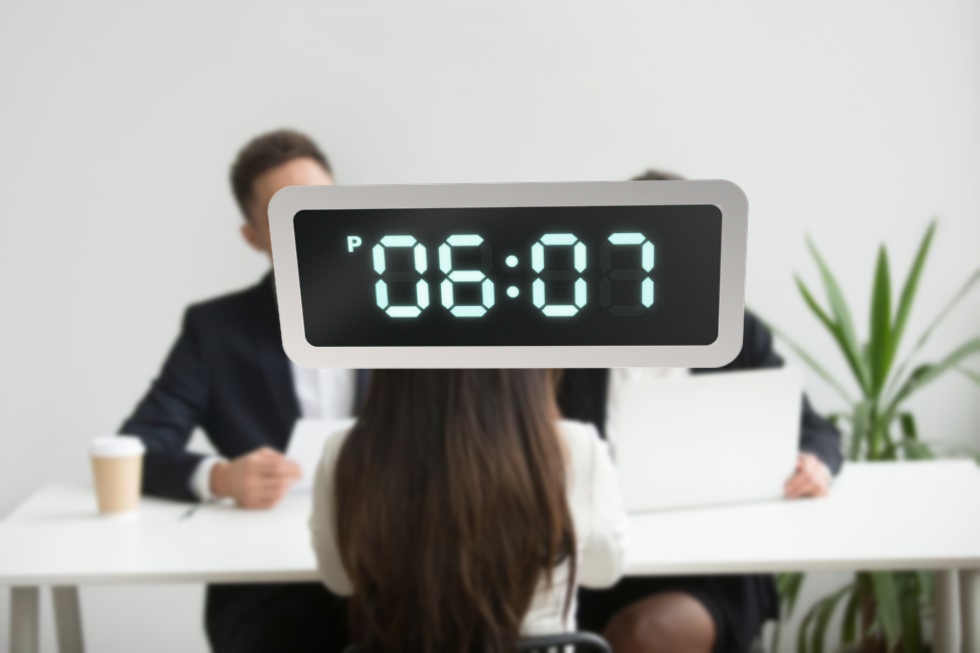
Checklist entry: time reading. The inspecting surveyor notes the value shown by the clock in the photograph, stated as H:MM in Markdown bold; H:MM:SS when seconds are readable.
**6:07**
